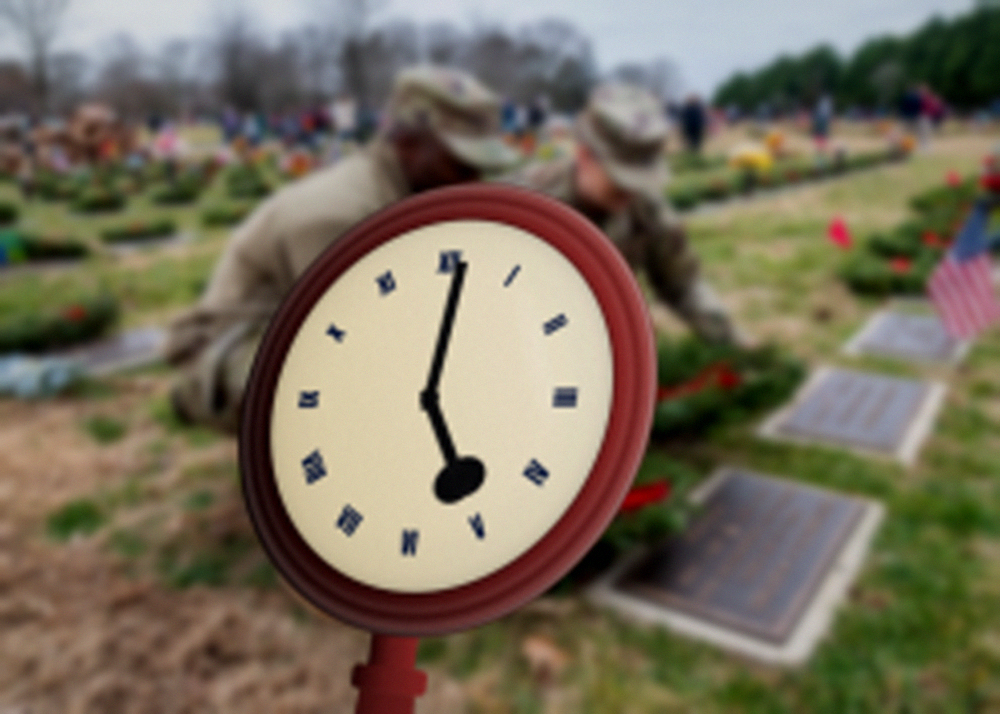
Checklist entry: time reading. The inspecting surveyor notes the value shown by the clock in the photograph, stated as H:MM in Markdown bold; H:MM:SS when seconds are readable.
**5:01**
